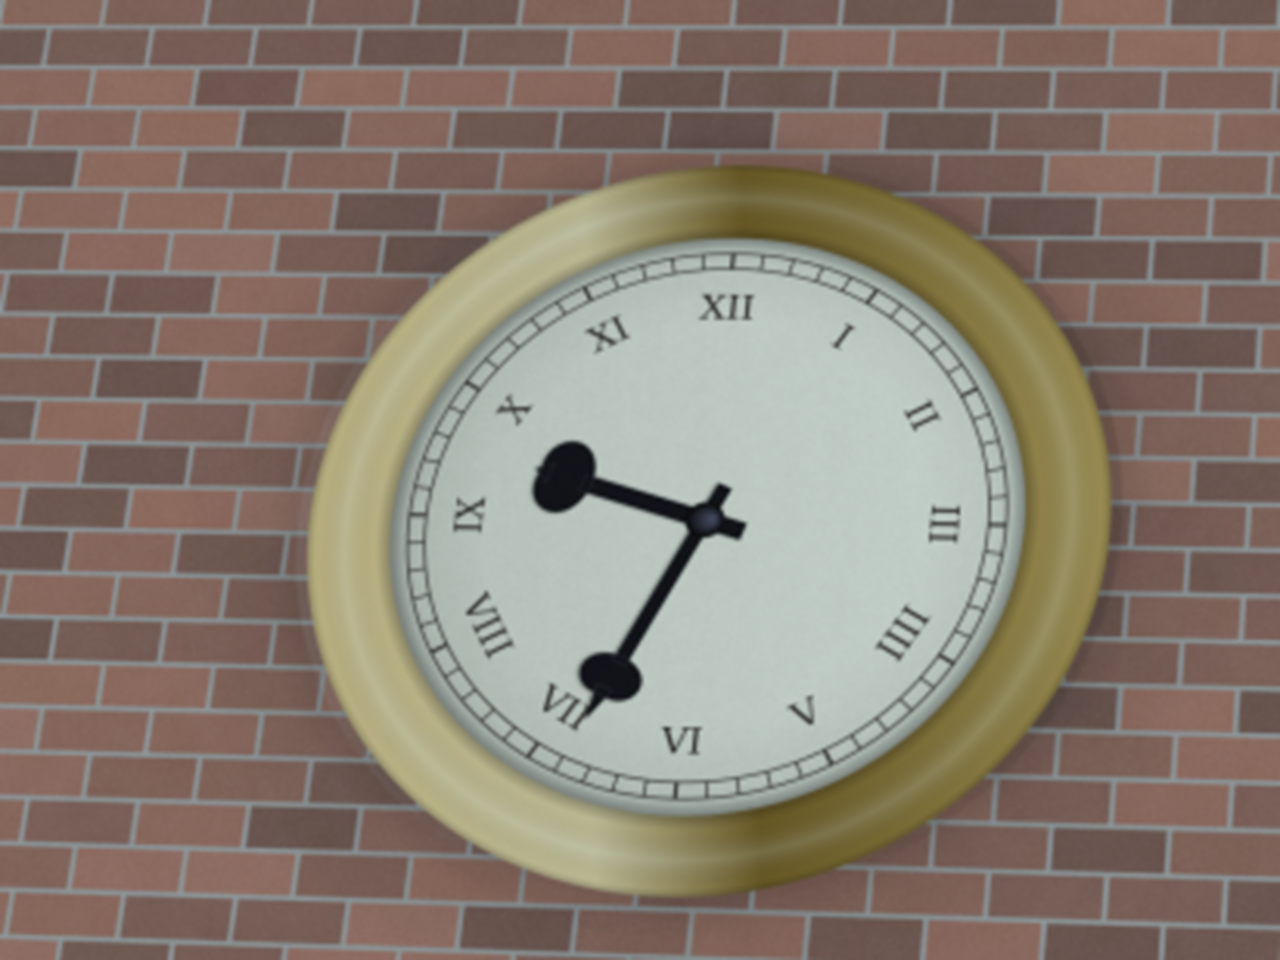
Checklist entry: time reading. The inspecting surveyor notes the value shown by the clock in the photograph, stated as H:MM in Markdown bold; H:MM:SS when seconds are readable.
**9:34**
